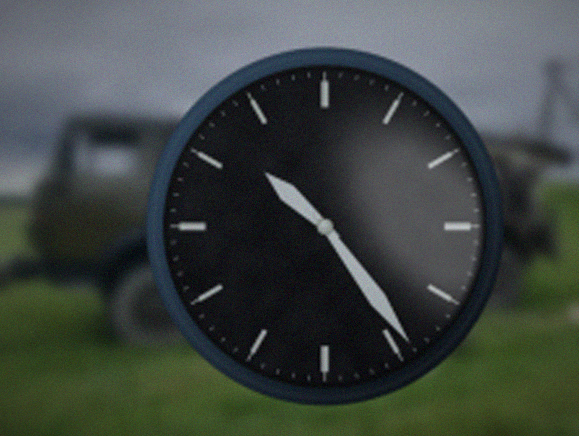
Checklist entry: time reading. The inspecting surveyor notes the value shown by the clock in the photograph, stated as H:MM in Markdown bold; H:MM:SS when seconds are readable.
**10:24**
